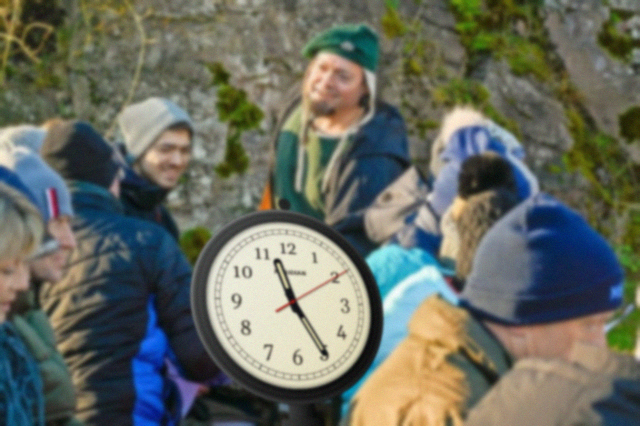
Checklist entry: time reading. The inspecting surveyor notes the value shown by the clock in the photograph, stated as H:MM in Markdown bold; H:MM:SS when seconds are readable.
**11:25:10**
